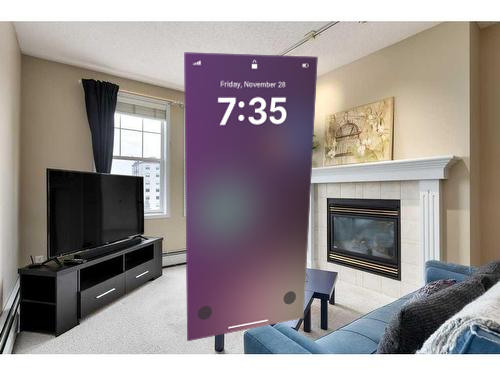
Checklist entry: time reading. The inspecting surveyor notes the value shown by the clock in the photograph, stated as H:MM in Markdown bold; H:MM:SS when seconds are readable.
**7:35**
